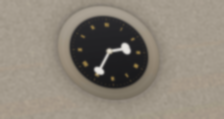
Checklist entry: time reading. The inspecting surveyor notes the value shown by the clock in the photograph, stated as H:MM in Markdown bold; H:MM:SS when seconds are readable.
**2:35**
